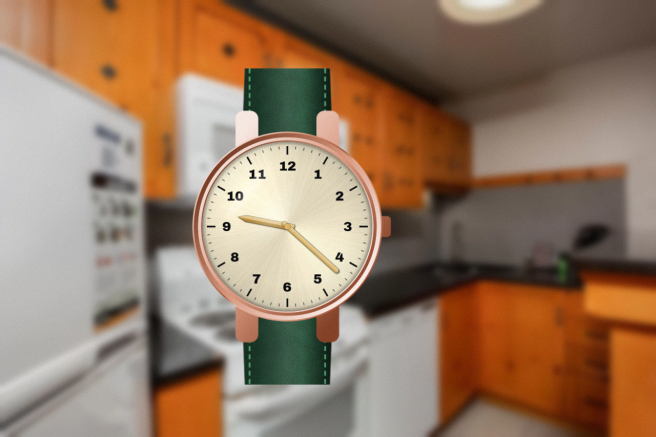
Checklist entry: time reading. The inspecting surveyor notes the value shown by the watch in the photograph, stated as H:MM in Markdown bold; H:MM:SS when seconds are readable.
**9:22**
